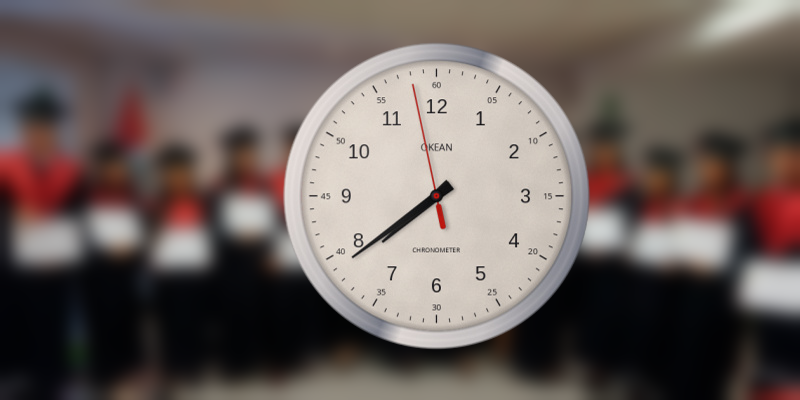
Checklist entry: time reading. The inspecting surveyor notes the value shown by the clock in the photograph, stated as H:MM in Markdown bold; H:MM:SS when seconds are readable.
**7:38:58**
